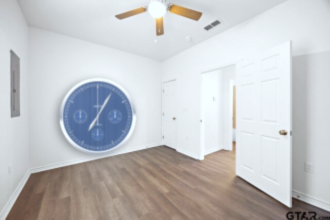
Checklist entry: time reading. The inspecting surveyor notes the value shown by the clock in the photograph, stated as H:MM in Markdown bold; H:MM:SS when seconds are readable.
**7:05**
